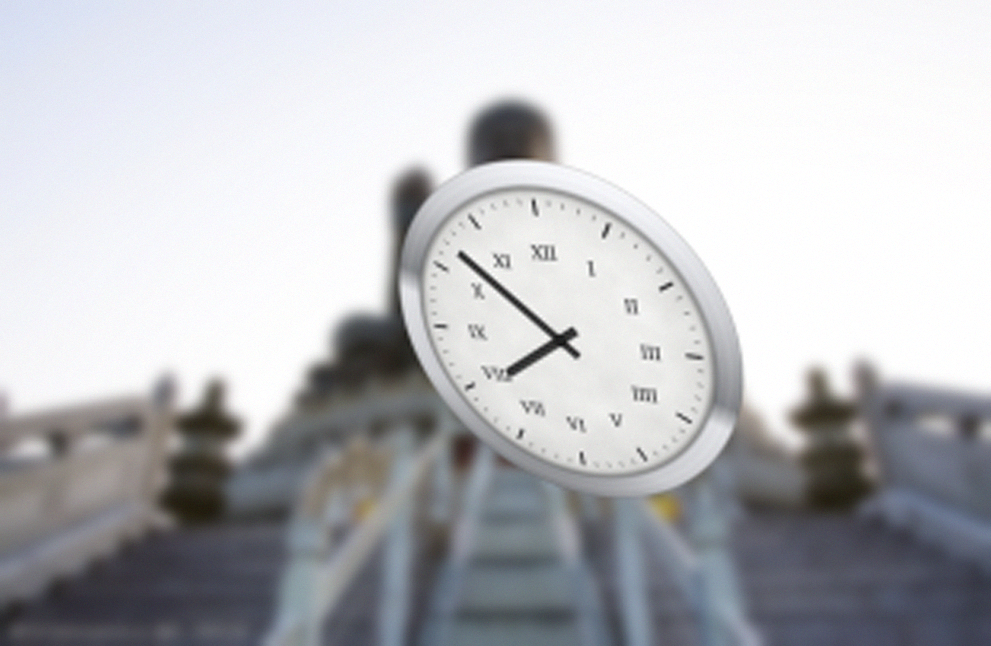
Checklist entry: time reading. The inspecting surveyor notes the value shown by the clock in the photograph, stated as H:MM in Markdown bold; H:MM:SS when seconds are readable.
**7:52**
